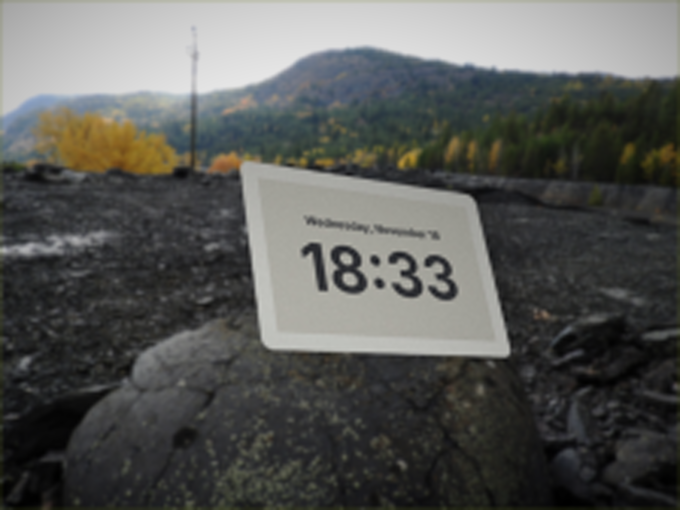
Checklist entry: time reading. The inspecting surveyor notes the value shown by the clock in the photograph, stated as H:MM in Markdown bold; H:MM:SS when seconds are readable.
**18:33**
